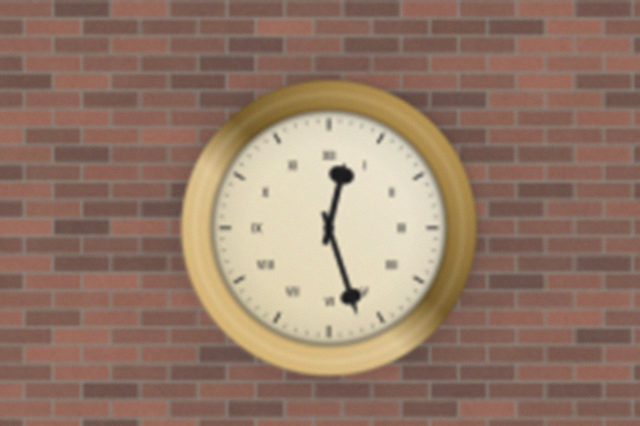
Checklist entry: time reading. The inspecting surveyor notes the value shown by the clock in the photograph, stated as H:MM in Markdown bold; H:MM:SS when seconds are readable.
**12:27**
